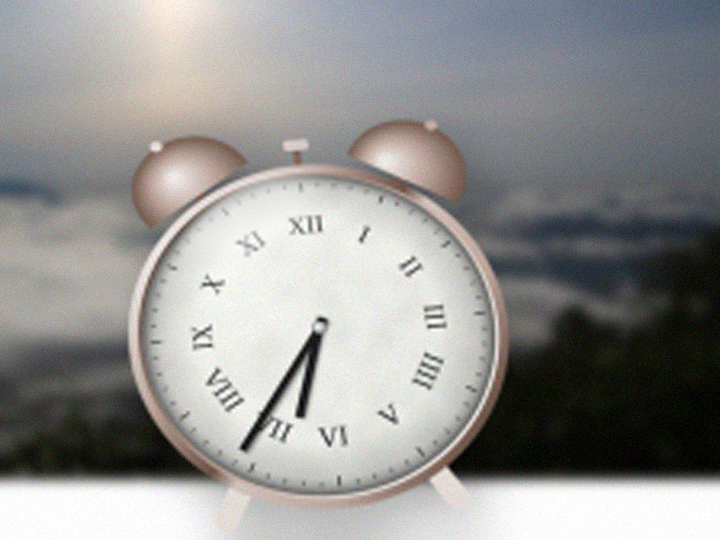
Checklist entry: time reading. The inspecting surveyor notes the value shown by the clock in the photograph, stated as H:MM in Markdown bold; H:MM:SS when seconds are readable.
**6:36**
